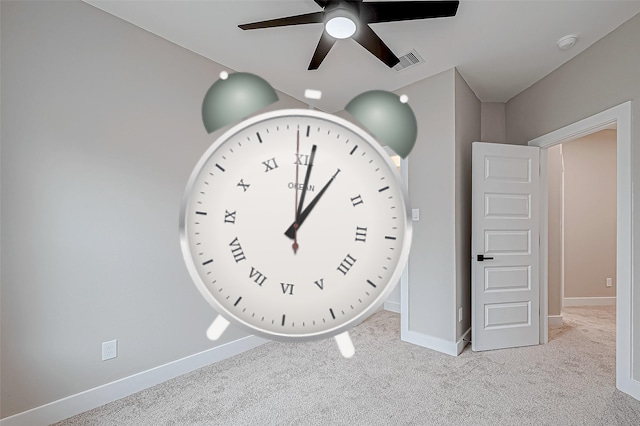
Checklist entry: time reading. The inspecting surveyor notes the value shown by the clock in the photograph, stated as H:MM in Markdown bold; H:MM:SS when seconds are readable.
**1:00:59**
